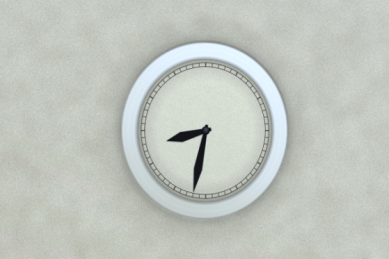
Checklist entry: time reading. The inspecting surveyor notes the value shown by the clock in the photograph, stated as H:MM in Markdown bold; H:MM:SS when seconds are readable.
**8:32**
